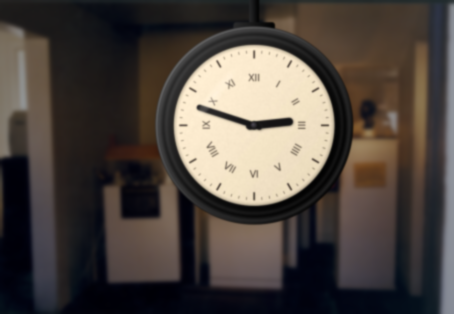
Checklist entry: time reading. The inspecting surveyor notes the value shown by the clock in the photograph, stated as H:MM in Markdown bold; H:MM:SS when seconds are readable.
**2:48**
